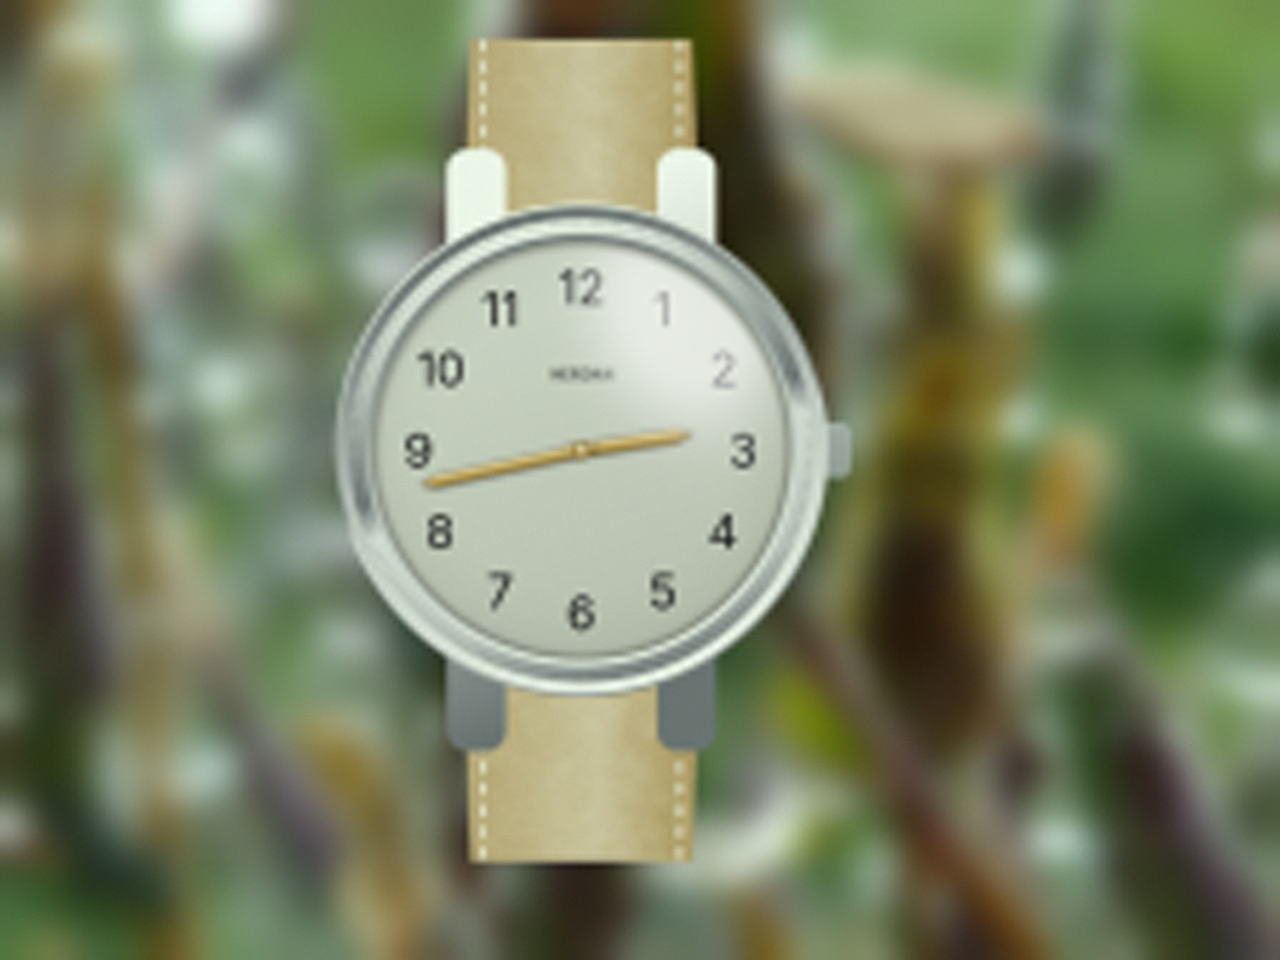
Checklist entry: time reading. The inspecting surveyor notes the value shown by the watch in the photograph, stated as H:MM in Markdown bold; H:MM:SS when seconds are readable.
**2:43**
